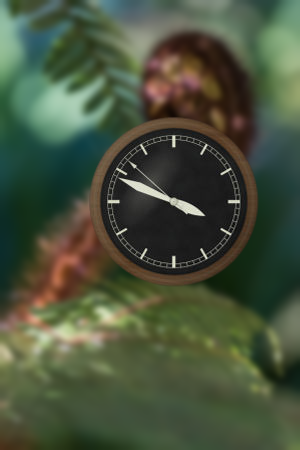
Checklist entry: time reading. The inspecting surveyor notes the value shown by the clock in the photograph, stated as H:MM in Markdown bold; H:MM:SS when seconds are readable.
**3:48:52**
